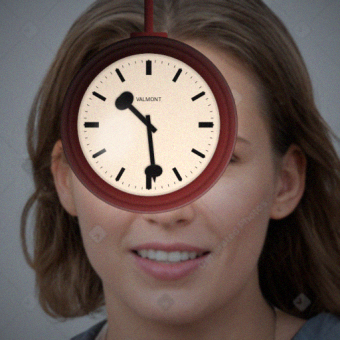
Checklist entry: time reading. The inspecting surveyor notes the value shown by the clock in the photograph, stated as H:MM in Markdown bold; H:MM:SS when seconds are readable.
**10:29**
